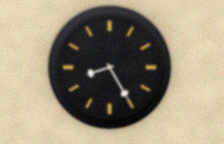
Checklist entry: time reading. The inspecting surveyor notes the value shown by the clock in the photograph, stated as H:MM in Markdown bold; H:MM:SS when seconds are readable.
**8:25**
